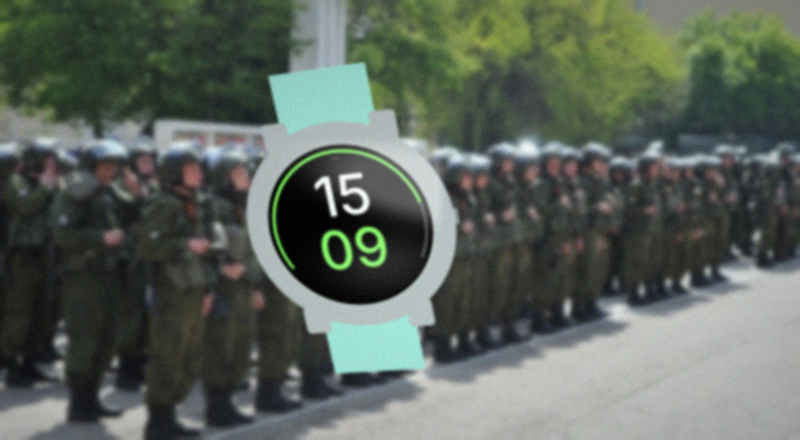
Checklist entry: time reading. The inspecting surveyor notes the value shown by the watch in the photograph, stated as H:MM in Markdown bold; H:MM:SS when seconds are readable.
**15:09**
